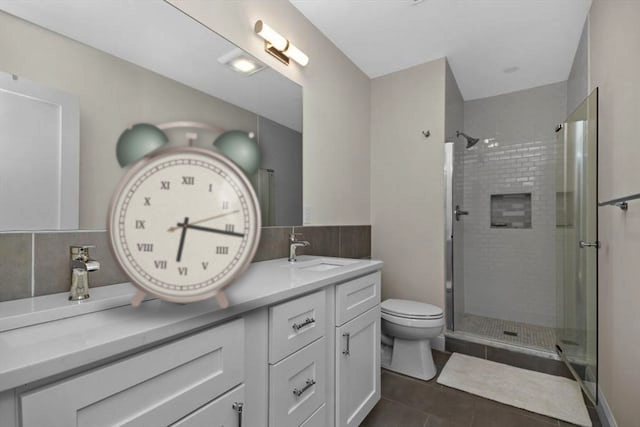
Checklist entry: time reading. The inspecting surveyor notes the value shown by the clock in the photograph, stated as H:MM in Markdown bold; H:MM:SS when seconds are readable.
**6:16:12**
